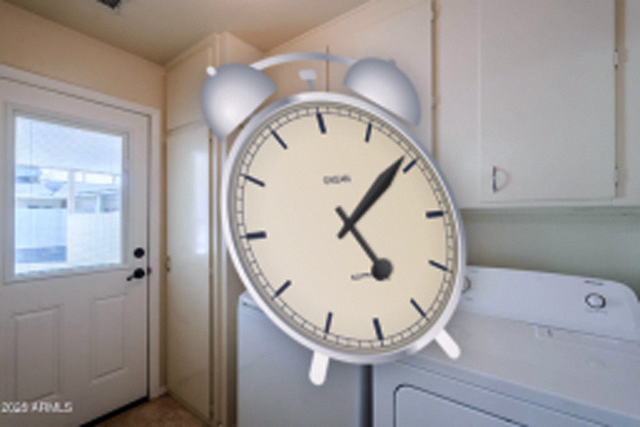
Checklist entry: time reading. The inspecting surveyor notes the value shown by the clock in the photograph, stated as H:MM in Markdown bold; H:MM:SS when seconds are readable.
**5:09**
